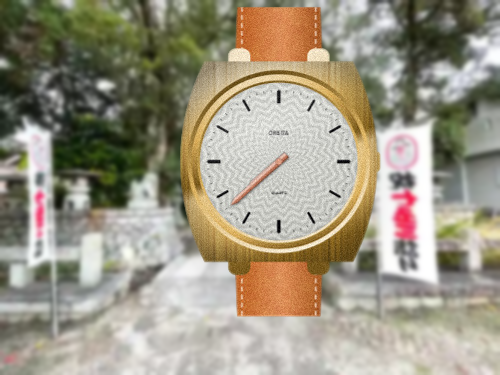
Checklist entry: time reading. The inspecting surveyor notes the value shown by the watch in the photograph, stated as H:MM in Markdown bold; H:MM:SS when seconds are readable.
**7:38**
